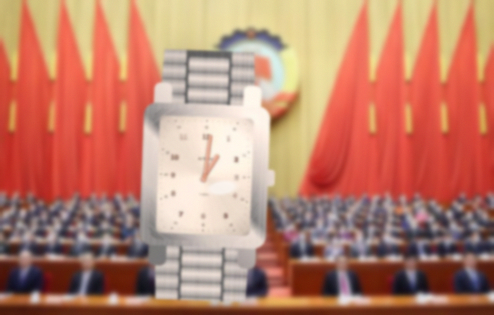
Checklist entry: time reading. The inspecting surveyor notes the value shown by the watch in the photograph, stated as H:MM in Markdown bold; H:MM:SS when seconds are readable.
**1:01**
